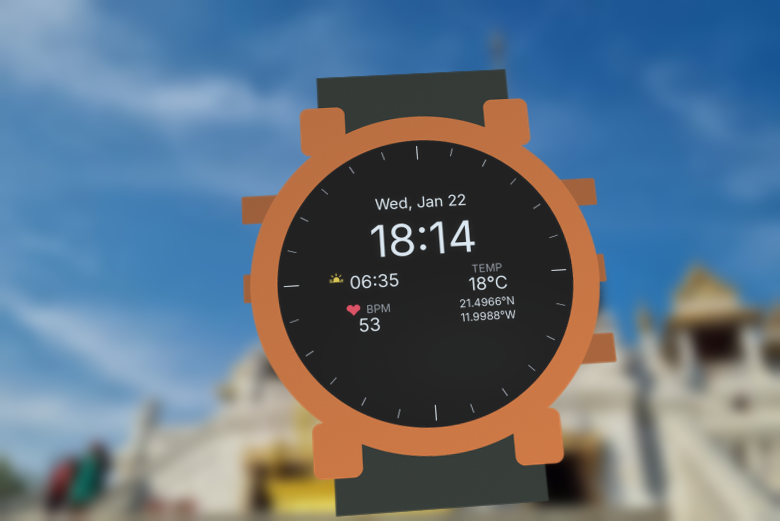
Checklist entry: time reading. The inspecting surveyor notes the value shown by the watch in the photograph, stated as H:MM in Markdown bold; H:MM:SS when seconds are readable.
**18:14**
